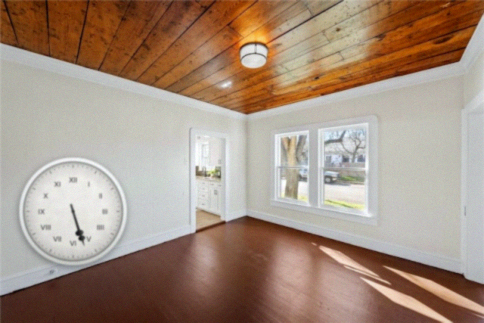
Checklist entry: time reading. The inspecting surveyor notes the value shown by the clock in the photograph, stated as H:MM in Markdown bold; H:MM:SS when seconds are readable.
**5:27**
